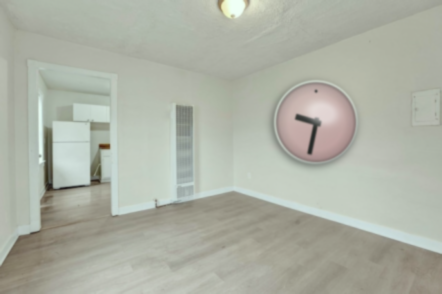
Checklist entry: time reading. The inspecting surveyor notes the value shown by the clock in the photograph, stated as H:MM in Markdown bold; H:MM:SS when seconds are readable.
**9:32**
